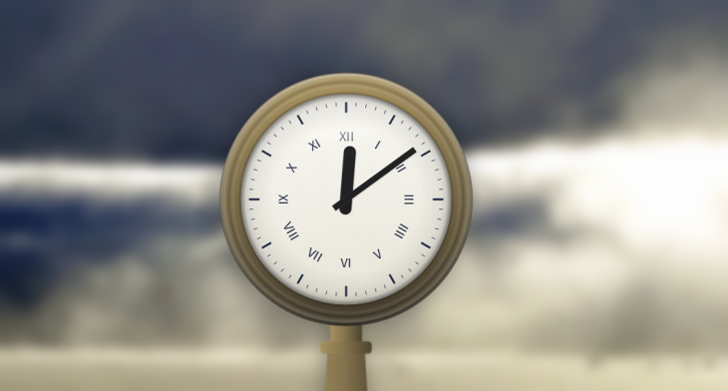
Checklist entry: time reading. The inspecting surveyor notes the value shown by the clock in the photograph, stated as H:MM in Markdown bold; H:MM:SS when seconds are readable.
**12:09**
